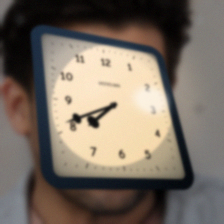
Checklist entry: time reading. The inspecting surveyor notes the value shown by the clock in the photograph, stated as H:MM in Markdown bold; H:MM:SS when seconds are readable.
**7:41**
